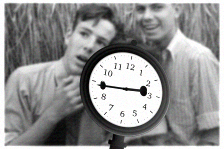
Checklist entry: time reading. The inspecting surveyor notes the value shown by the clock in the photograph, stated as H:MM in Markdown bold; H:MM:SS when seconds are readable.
**2:44**
